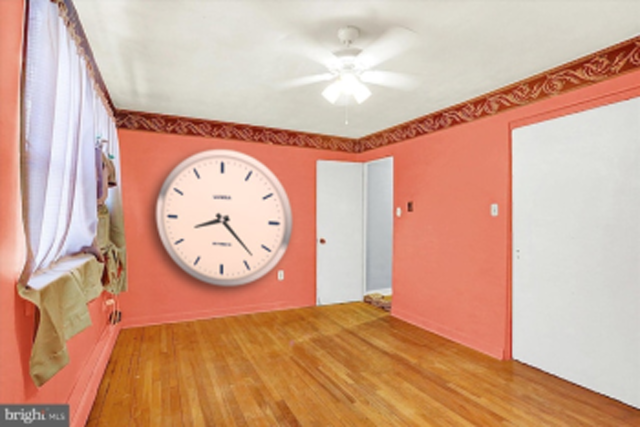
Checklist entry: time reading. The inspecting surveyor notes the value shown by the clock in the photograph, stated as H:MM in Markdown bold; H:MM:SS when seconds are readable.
**8:23**
